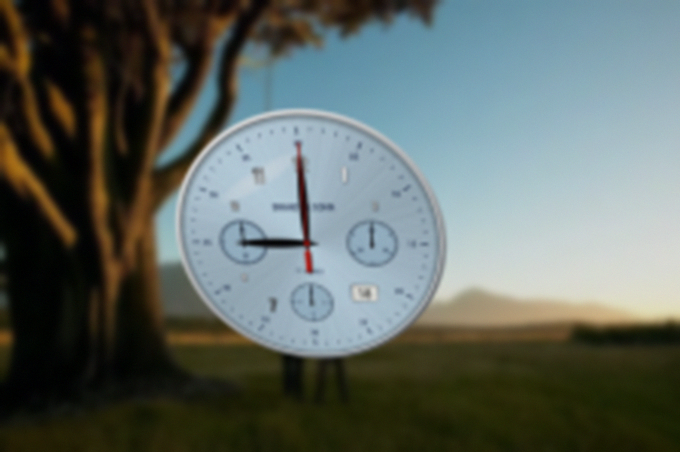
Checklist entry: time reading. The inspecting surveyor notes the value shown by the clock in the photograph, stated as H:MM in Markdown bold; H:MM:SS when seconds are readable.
**9:00**
